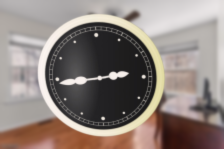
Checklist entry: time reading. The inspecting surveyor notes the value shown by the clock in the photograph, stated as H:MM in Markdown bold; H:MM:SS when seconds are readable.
**2:44**
